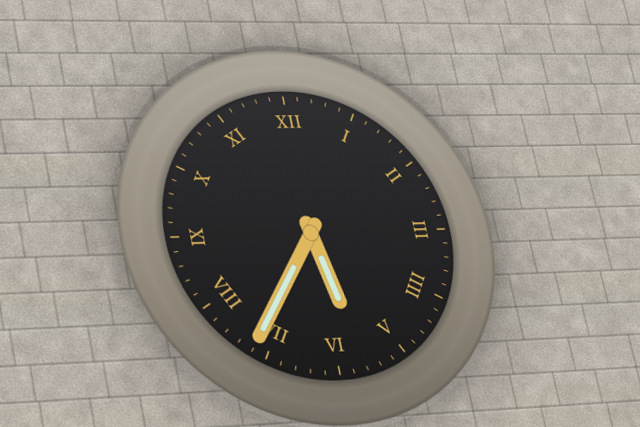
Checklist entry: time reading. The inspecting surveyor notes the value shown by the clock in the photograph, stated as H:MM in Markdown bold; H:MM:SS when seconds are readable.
**5:36**
